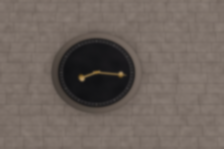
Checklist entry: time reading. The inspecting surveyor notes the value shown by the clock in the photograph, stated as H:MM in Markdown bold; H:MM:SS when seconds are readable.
**8:16**
